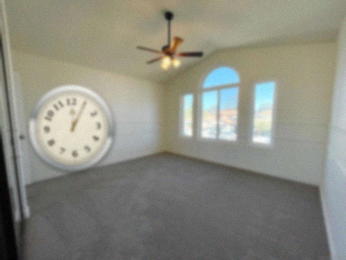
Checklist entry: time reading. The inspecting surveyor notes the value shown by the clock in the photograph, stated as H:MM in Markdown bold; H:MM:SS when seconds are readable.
**12:05**
